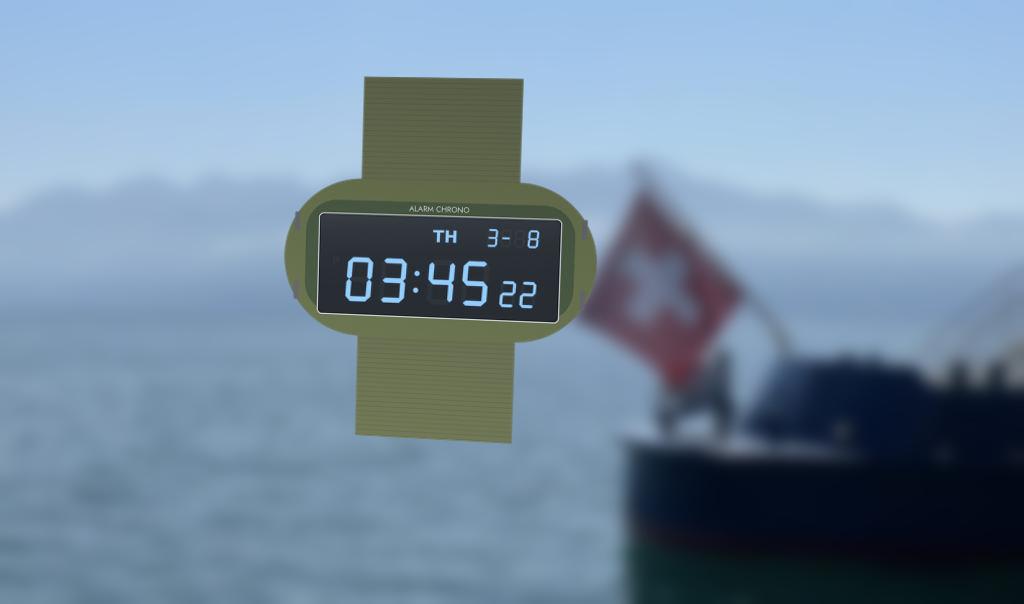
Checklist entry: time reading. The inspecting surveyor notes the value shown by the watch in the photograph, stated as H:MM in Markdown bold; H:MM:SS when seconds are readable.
**3:45:22**
